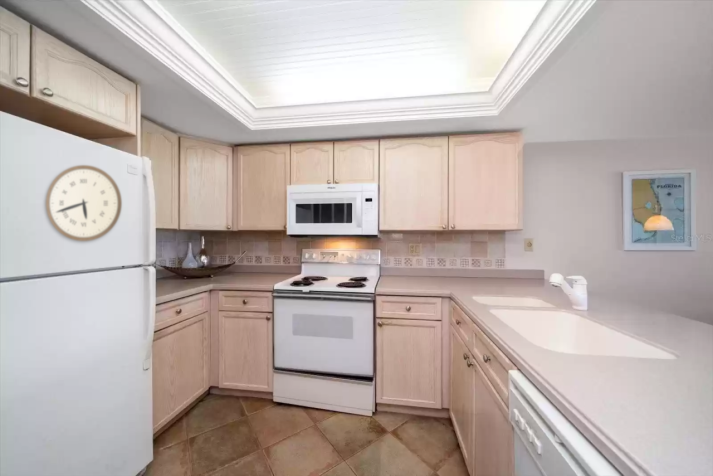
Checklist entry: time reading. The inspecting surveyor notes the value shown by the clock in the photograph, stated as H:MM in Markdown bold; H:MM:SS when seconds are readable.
**5:42**
